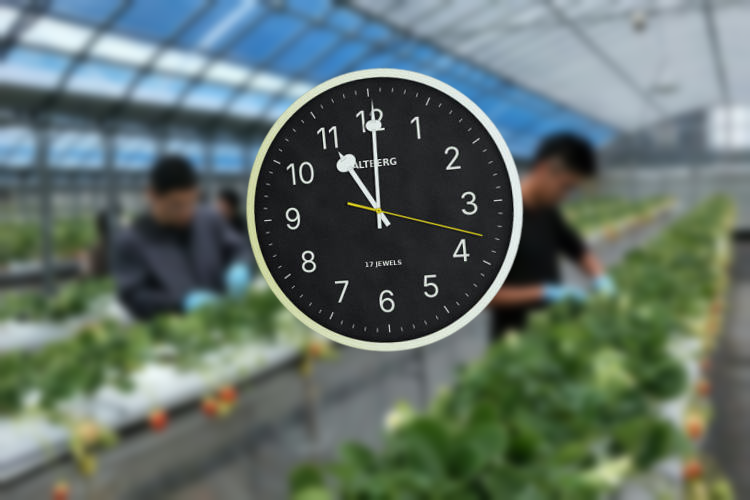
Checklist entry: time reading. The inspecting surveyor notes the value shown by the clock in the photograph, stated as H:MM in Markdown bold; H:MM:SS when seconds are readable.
**11:00:18**
